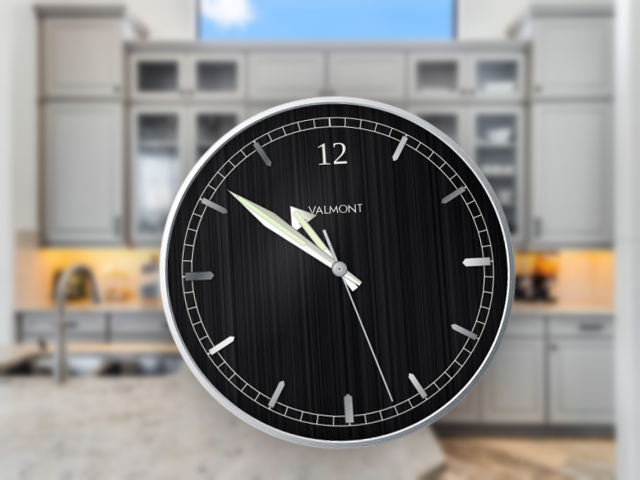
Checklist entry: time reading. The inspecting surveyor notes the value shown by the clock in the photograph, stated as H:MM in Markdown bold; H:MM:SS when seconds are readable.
**10:51:27**
